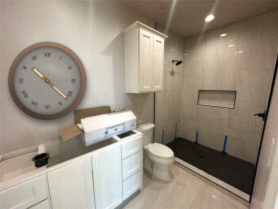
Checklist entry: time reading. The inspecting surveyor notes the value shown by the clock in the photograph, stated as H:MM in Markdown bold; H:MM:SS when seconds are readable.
**10:22**
